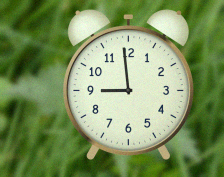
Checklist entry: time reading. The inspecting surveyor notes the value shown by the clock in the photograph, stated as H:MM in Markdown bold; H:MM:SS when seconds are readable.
**8:59**
